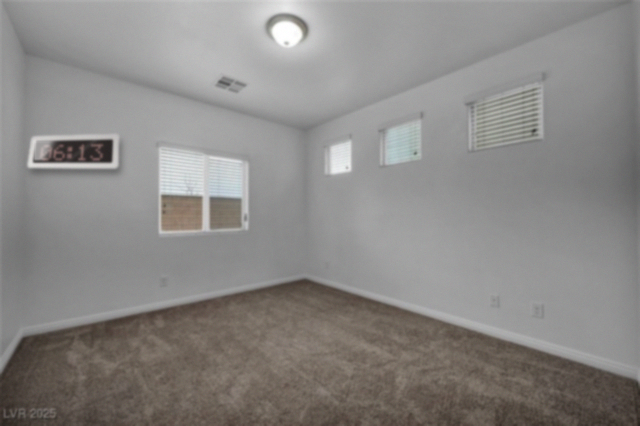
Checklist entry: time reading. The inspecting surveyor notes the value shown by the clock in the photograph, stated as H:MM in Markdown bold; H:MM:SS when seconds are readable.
**6:13**
